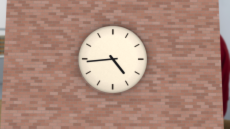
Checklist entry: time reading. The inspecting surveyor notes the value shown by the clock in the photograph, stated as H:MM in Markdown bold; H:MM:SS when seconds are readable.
**4:44**
